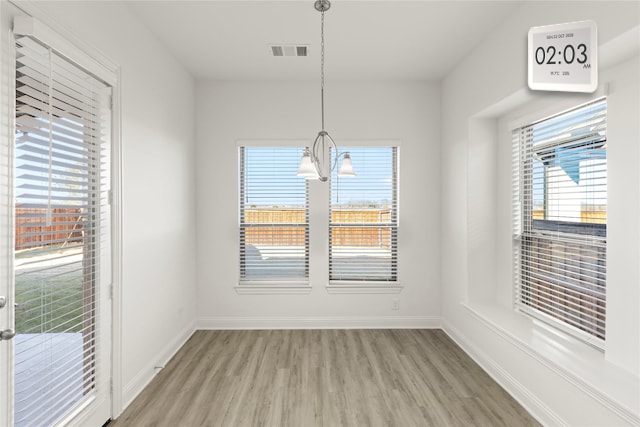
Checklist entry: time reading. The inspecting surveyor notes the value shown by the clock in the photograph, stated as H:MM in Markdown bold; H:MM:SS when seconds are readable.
**2:03**
